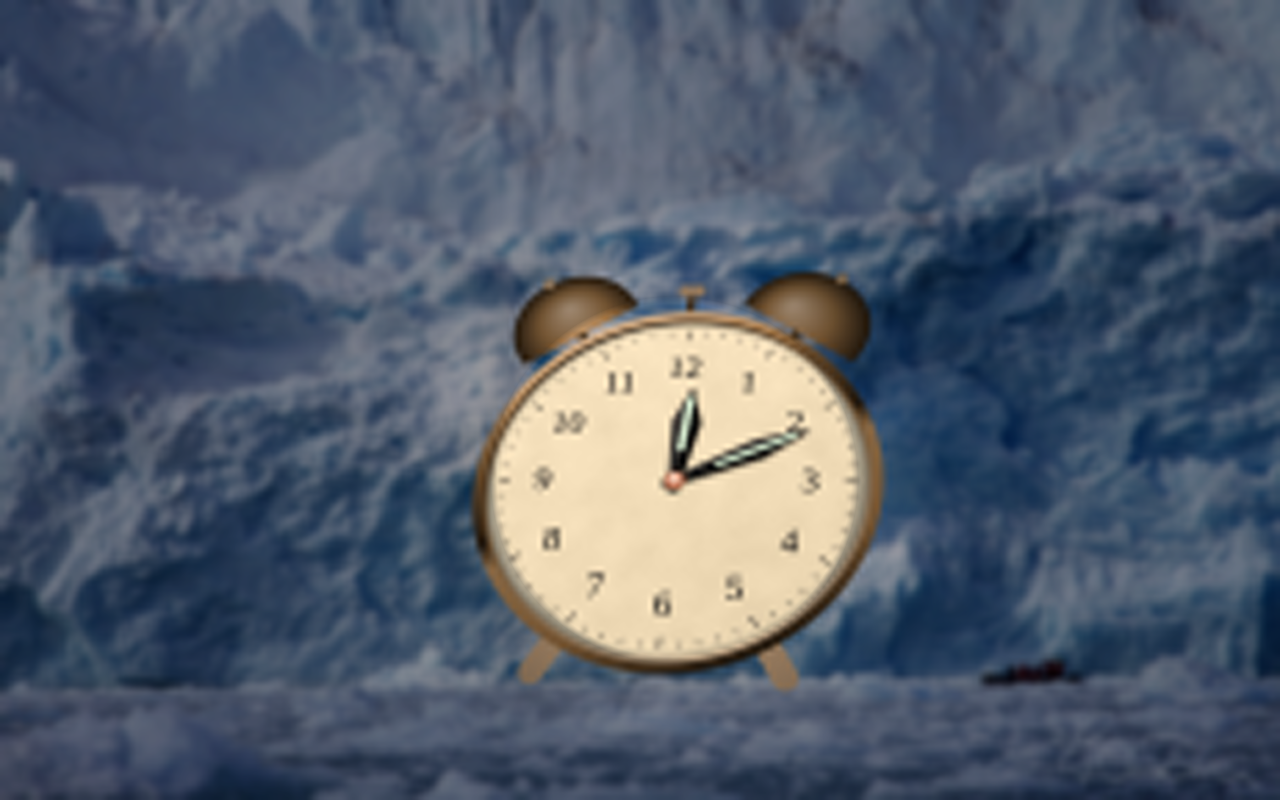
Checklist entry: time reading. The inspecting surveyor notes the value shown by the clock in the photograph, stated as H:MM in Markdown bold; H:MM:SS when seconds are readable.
**12:11**
